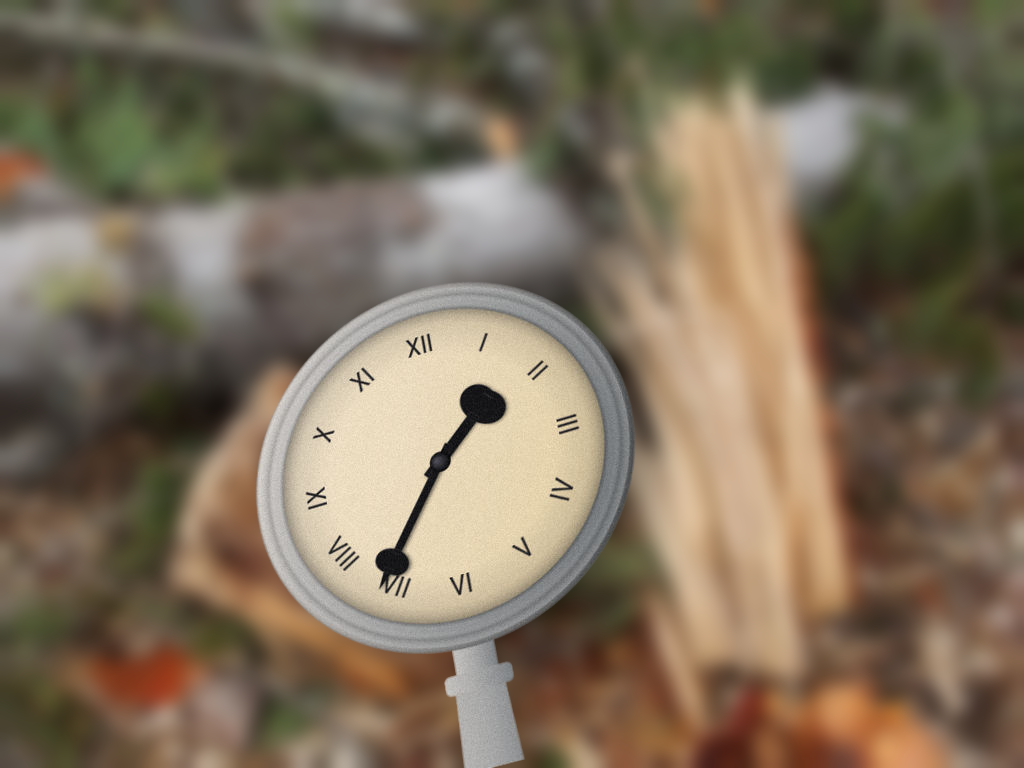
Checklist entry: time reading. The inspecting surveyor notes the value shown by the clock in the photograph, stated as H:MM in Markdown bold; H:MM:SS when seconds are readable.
**1:36**
